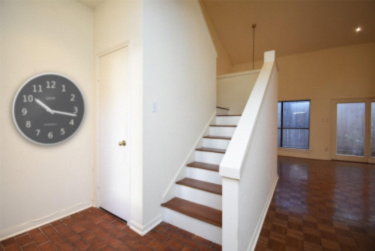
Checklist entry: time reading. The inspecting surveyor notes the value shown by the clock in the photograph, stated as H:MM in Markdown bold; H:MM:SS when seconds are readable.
**10:17**
